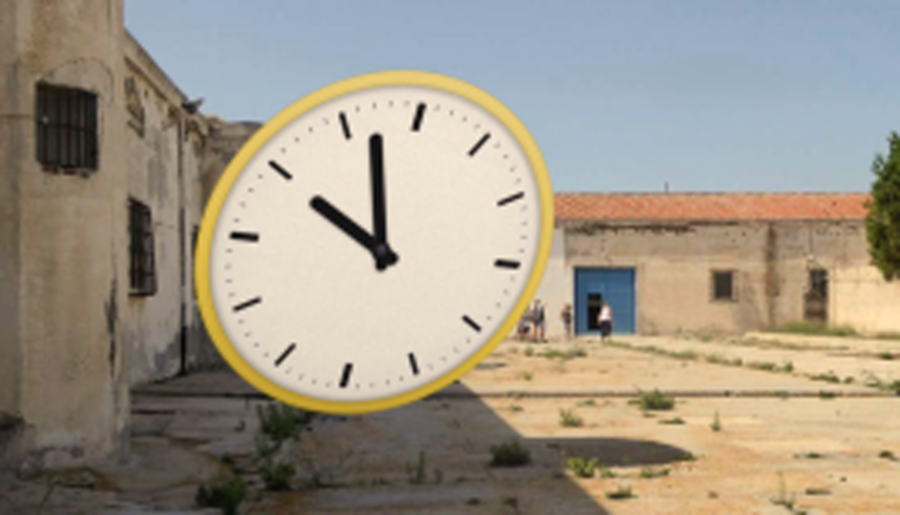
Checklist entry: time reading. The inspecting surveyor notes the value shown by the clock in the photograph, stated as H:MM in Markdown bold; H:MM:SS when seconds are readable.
**9:57**
